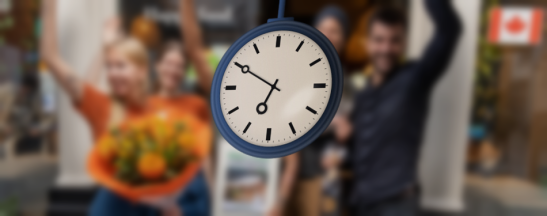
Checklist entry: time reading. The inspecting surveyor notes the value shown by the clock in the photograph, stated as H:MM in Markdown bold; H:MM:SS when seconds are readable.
**6:50**
